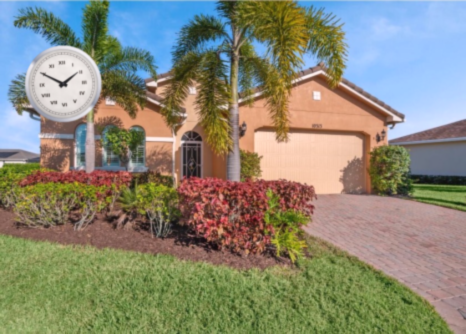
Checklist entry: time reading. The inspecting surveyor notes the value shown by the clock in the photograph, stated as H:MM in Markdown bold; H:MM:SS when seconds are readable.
**1:50**
